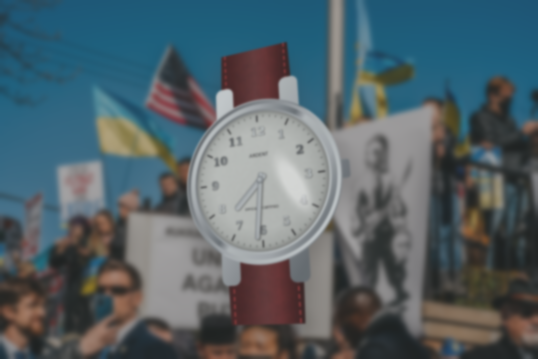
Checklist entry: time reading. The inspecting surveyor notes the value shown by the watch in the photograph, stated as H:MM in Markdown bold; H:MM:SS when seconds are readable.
**7:31**
